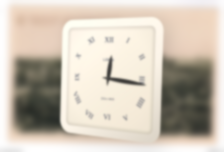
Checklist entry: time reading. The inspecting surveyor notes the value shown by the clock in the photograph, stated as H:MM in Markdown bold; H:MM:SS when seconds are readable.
**12:16**
